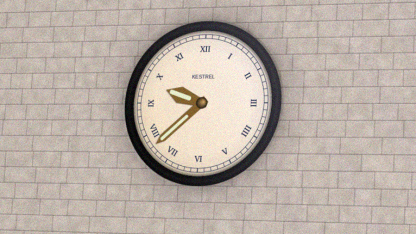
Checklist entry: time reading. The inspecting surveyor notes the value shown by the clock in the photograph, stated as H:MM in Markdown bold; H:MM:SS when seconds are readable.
**9:38**
